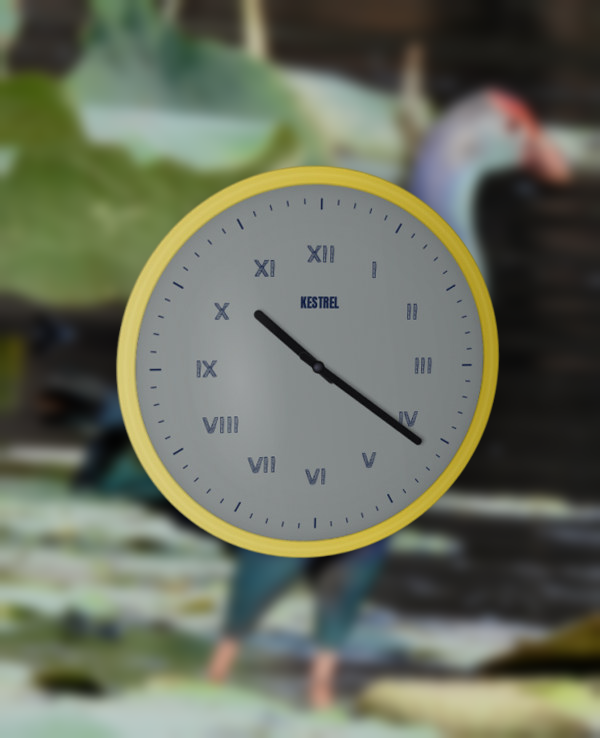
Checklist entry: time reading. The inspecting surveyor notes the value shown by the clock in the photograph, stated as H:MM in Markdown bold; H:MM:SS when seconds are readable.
**10:21**
